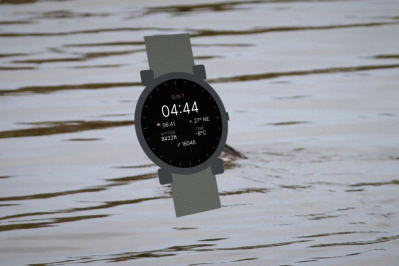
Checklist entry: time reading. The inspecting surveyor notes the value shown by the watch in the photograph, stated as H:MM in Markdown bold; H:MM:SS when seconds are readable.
**4:44**
